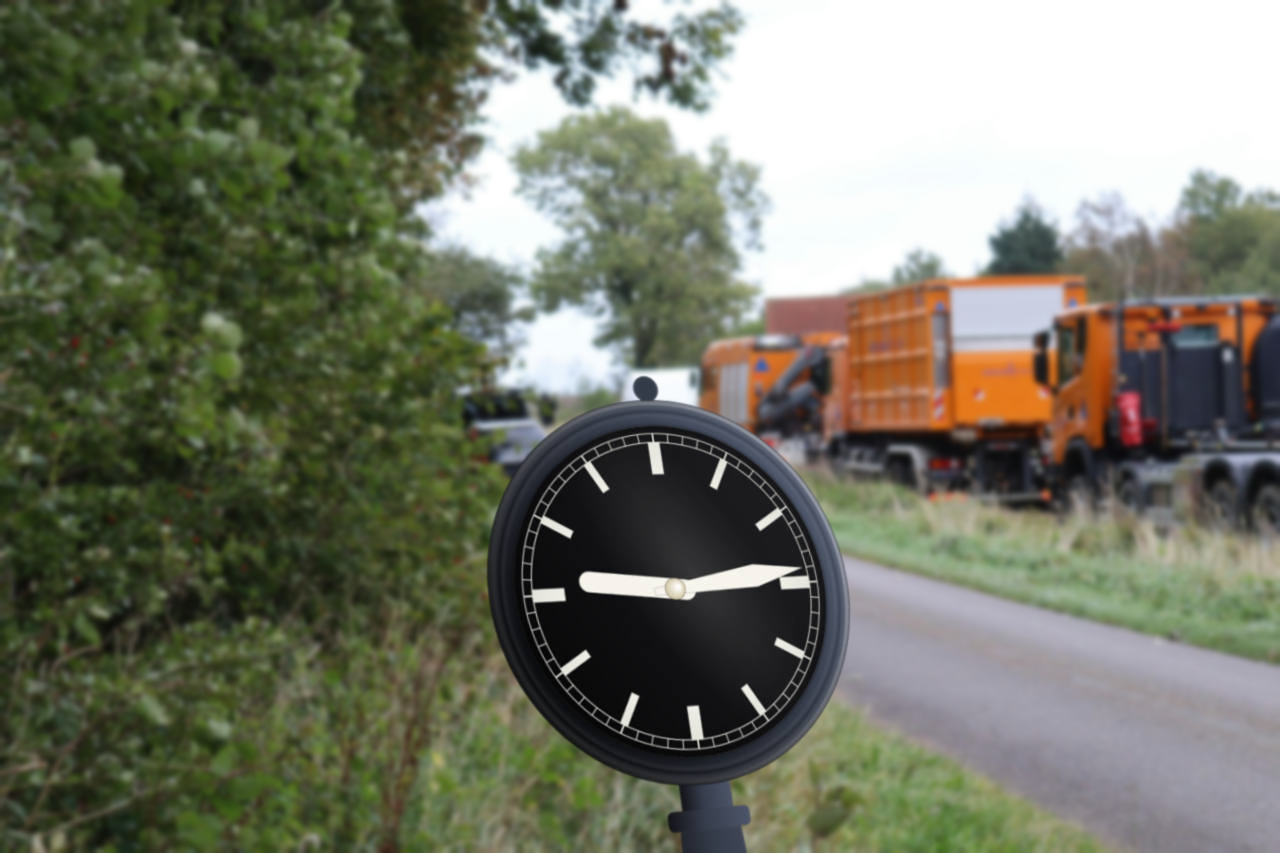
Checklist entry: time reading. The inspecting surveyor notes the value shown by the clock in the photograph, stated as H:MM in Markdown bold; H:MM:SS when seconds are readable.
**9:14**
